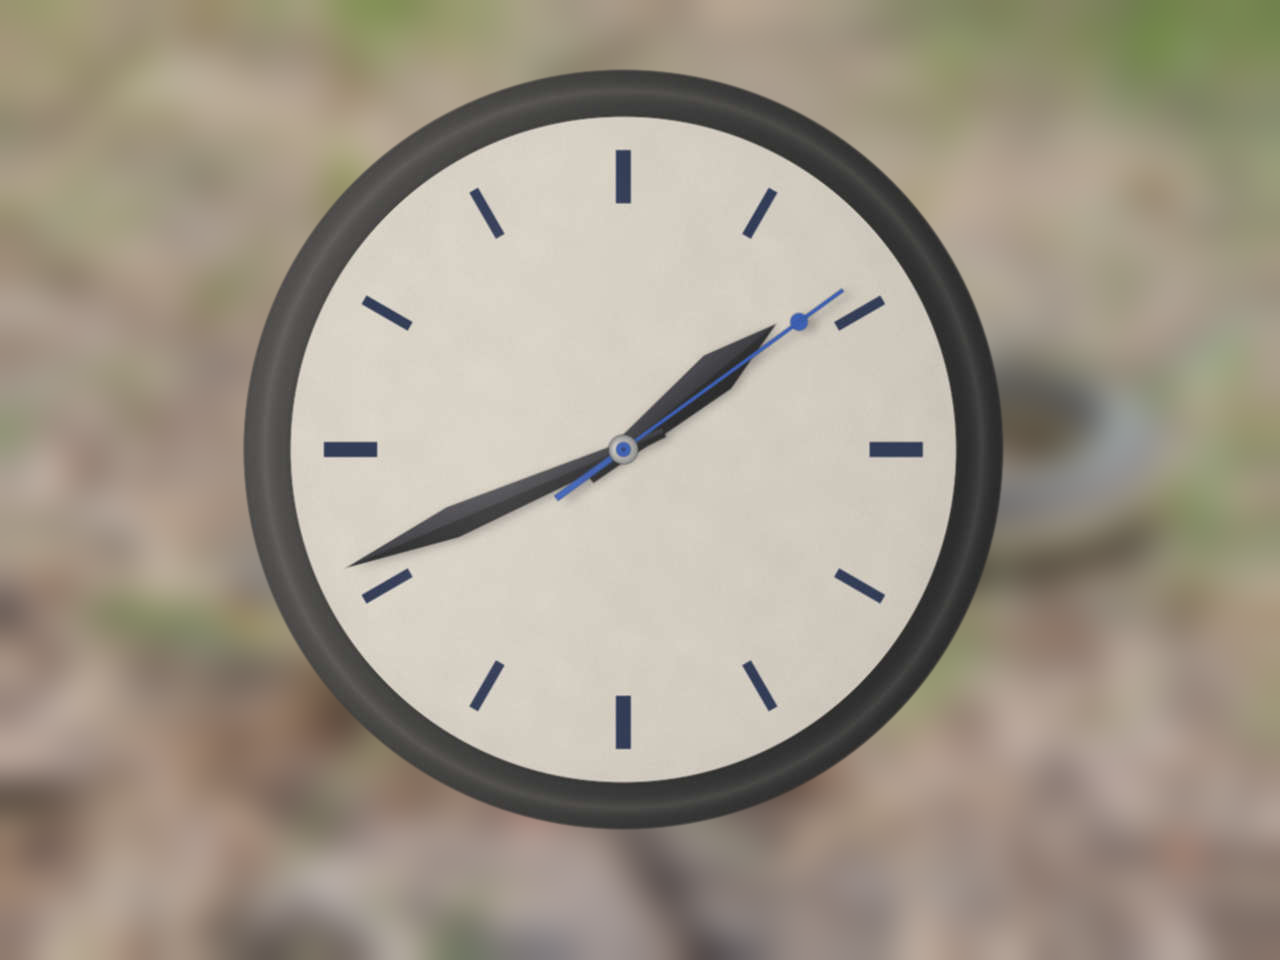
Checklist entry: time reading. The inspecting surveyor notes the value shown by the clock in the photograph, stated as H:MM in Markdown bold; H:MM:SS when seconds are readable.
**1:41:09**
